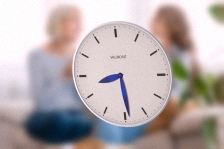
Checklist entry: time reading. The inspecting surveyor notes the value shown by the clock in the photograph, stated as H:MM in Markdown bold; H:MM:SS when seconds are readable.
**8:29**
